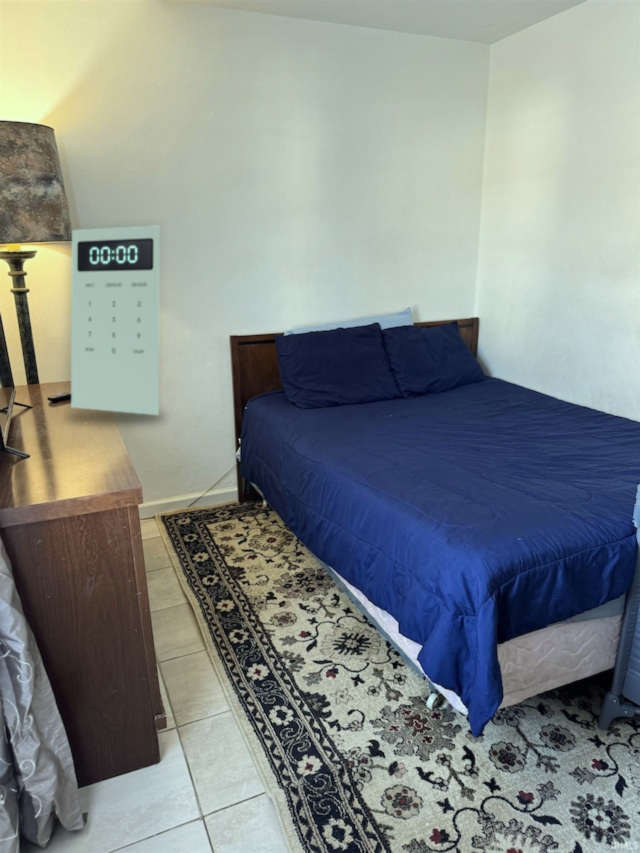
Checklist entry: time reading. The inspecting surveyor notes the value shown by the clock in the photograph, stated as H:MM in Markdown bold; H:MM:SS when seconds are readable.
**0:00**
